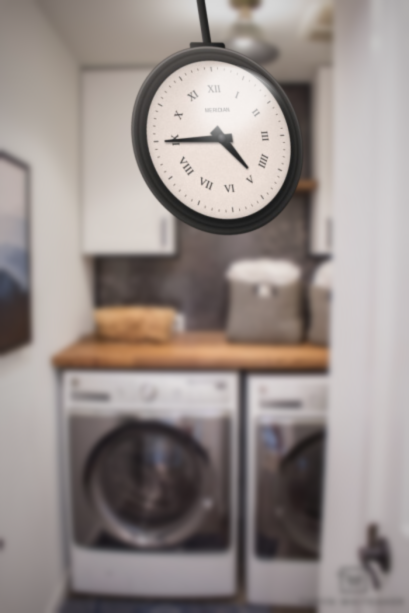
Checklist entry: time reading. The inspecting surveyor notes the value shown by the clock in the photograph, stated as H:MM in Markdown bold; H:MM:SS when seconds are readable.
**4:45**
